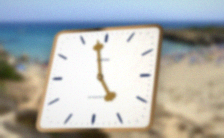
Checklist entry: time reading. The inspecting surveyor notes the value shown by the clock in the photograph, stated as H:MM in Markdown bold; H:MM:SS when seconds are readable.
**4:58**
